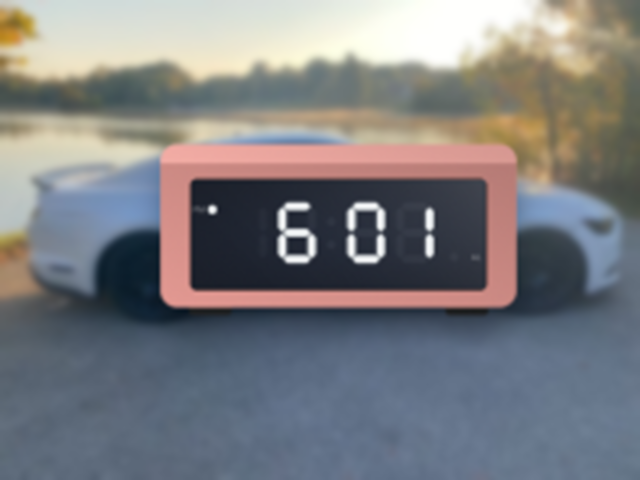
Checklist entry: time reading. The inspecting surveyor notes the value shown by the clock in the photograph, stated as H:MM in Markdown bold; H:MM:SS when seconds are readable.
**6:01**
